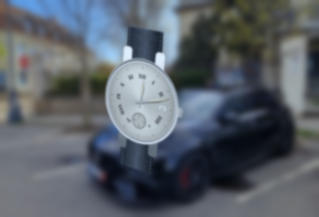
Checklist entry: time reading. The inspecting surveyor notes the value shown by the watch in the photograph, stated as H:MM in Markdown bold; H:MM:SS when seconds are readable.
**12:12**
